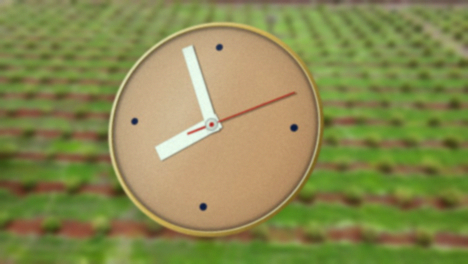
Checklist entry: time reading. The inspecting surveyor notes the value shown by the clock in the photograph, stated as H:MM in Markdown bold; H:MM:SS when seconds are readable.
**7:56:11**
